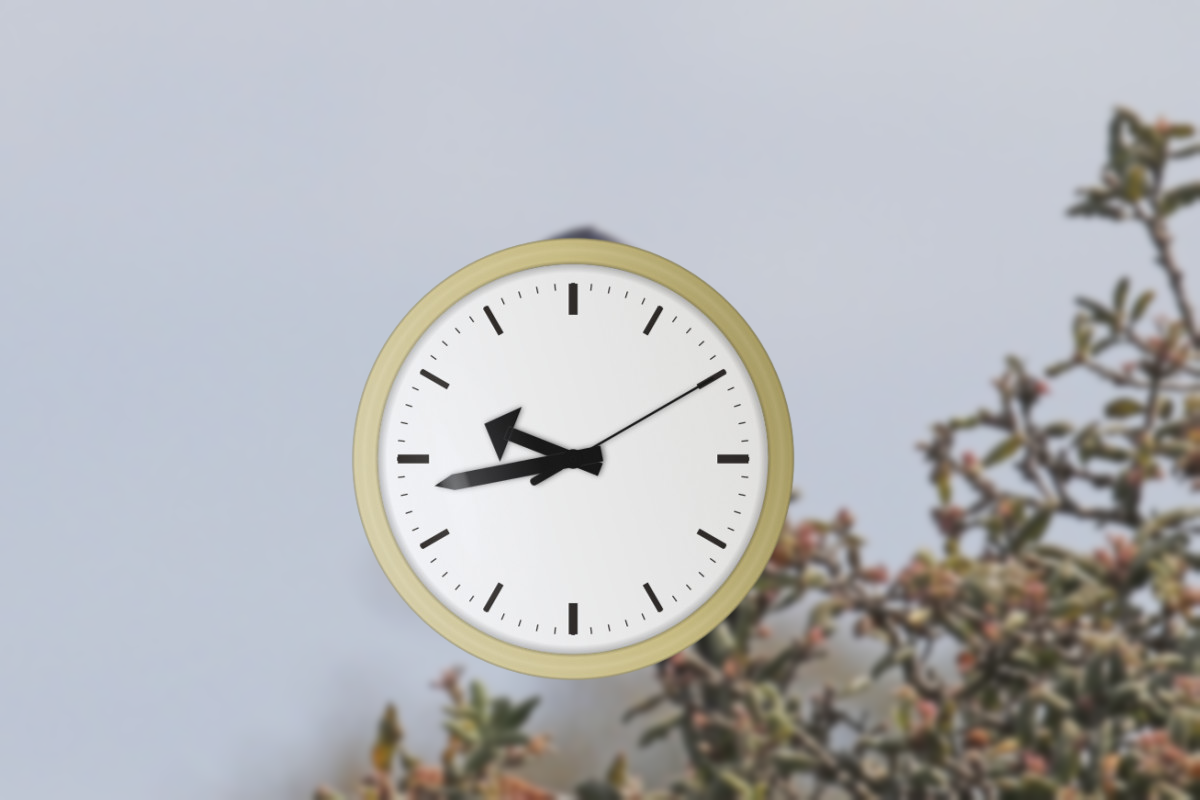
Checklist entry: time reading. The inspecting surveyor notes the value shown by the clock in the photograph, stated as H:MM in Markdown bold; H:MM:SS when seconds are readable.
**9:43:10**
